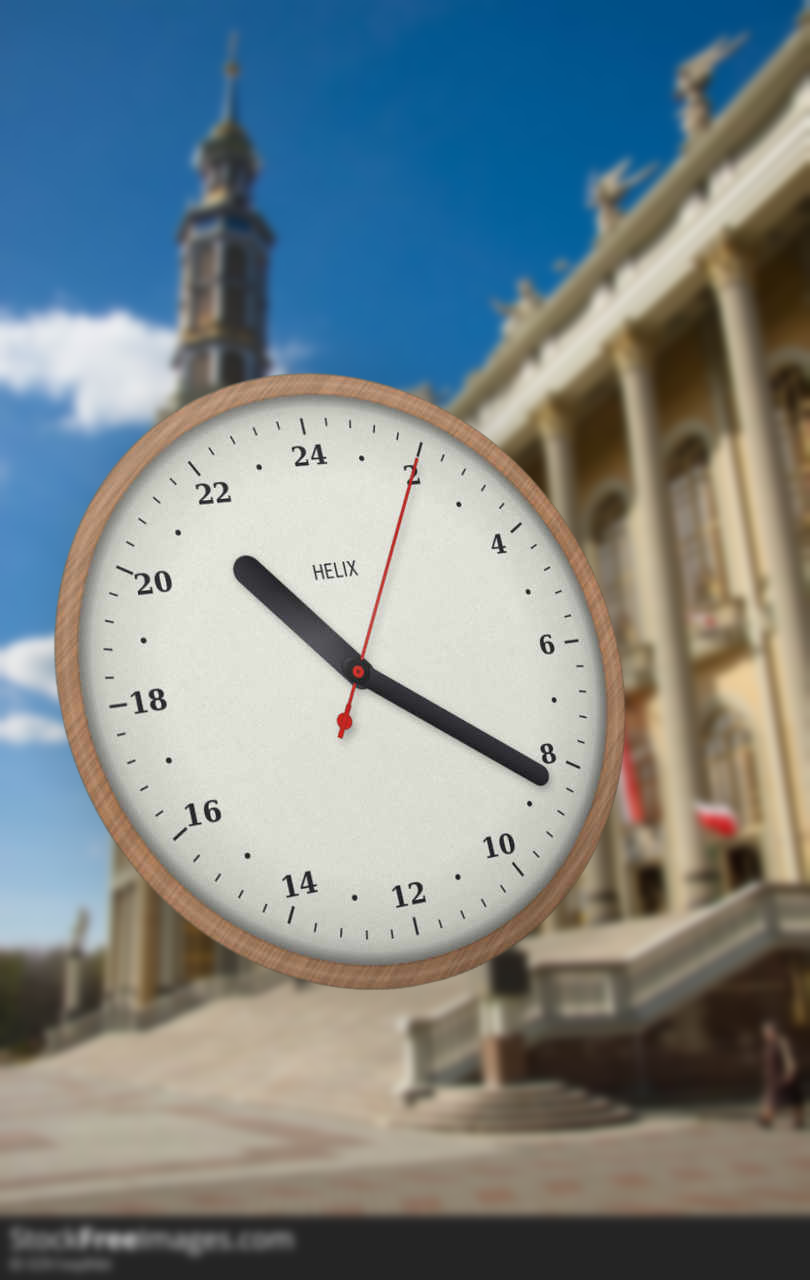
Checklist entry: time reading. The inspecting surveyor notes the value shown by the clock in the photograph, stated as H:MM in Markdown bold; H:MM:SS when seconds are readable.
**21:21:05**
